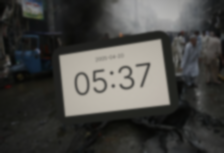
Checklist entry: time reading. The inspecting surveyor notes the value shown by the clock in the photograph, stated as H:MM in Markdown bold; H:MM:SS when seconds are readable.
**5:37**
